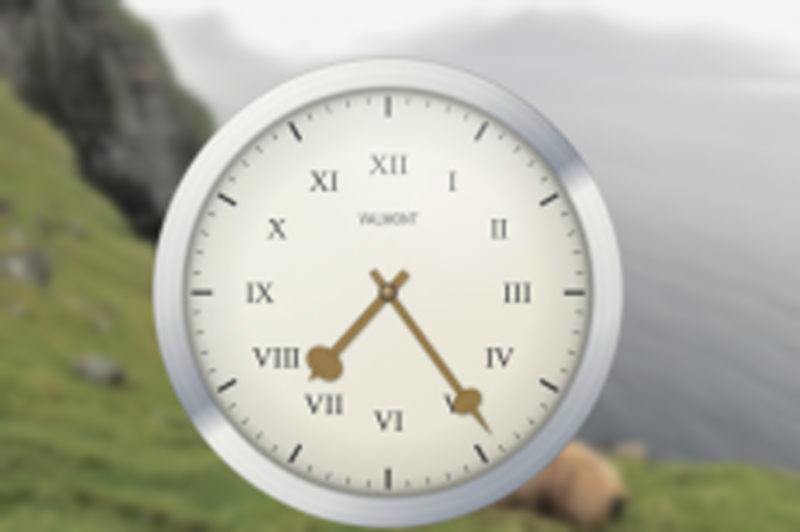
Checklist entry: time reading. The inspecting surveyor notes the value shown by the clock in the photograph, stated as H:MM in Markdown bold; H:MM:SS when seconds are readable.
**7:24**
